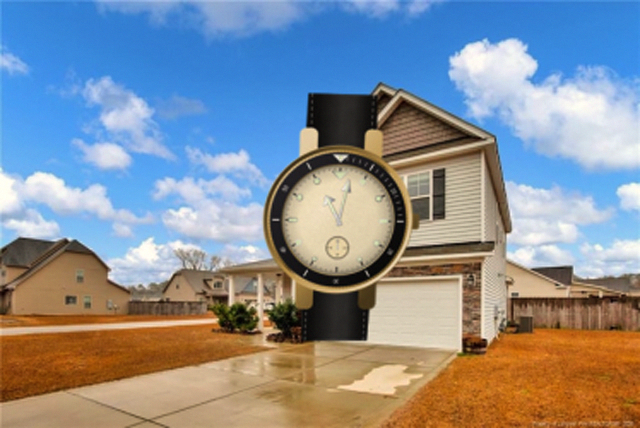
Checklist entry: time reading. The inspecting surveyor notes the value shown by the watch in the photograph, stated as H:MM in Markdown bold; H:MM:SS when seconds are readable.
**11:02**
